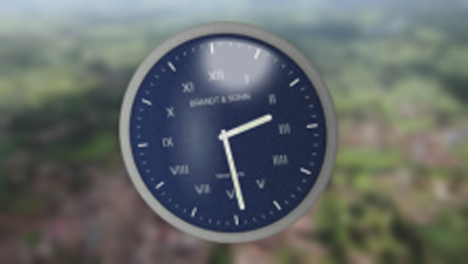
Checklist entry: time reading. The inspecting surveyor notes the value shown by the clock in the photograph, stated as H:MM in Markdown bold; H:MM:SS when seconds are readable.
**2:29**
